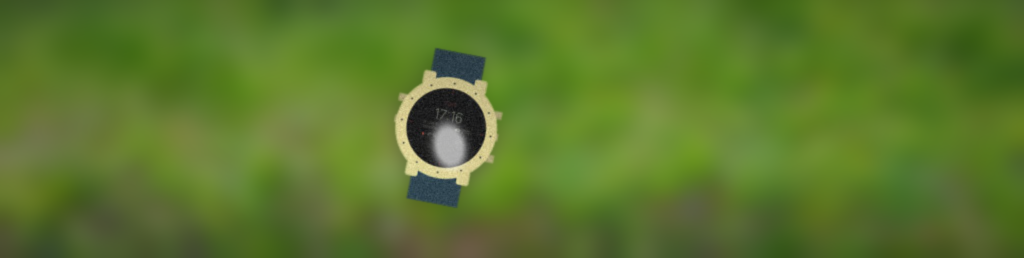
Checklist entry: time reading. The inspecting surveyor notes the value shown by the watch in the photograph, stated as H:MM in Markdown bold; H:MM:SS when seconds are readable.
**17:16**
